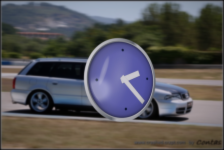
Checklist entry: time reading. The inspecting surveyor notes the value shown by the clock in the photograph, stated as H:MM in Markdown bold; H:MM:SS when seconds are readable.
**2:23**
